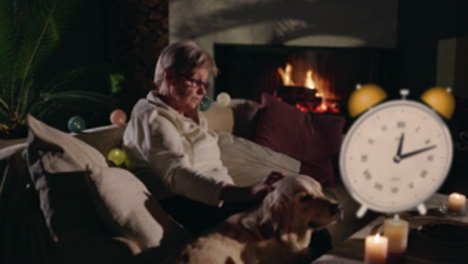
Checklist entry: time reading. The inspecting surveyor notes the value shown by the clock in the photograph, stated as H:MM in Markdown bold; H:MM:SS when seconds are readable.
**12:12**
